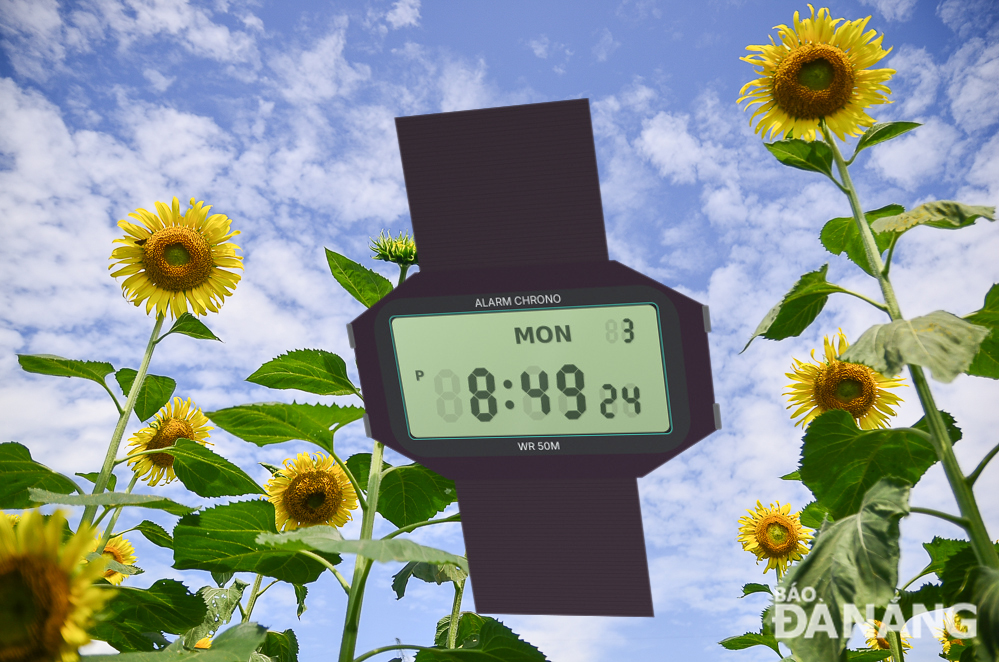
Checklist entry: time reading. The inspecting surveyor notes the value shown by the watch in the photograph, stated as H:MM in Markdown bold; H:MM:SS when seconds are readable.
**8:49:24**
